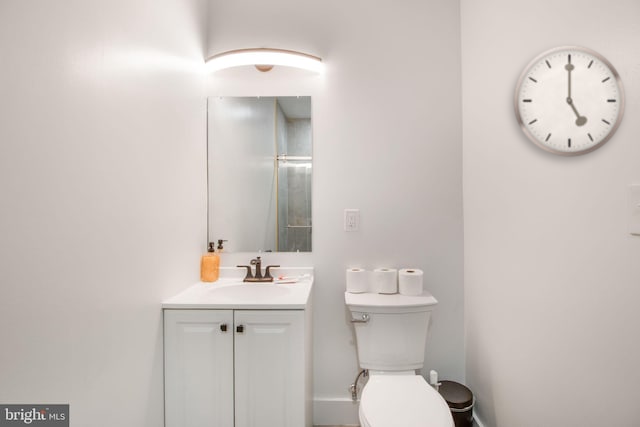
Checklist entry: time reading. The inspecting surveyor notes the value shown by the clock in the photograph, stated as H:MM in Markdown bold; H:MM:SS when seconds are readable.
**5:00**
